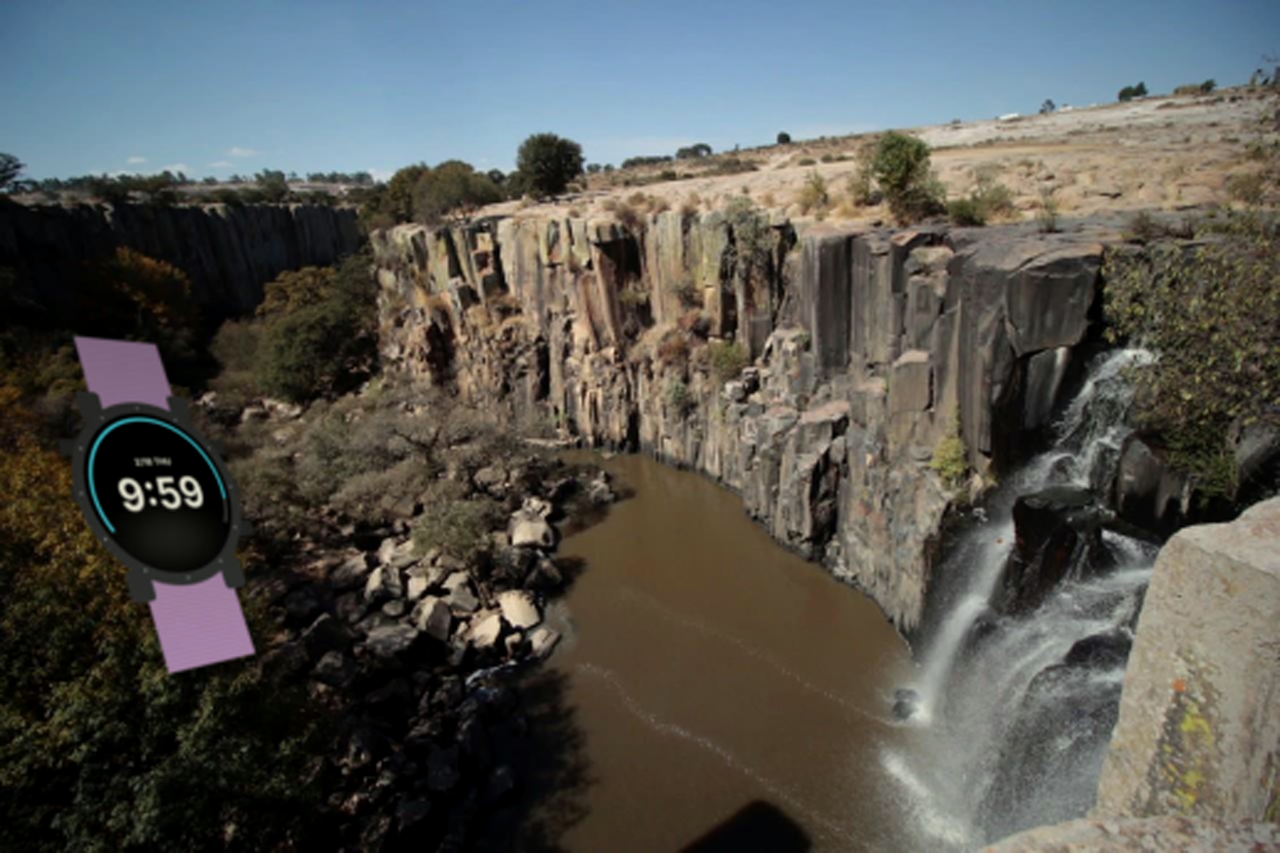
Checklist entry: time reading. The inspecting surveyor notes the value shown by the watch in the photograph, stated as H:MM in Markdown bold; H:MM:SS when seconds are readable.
**9:59**
